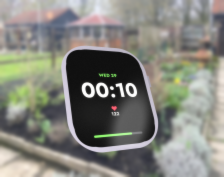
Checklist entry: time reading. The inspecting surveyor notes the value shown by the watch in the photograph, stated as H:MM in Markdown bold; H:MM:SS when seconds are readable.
**0:10**
